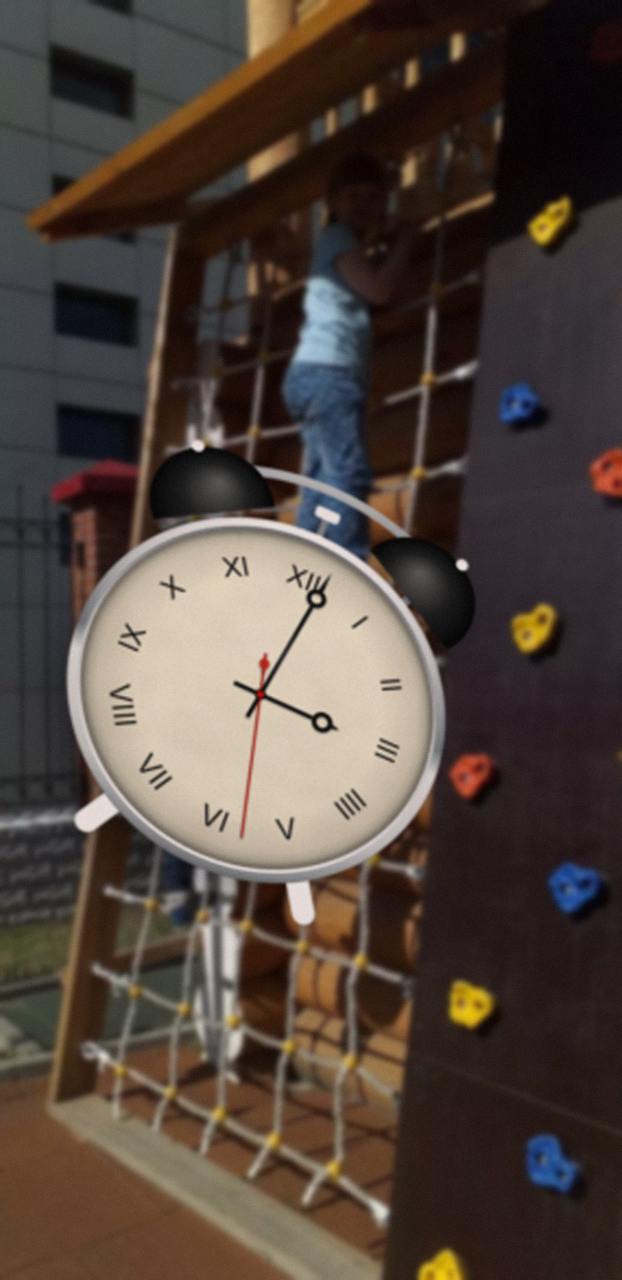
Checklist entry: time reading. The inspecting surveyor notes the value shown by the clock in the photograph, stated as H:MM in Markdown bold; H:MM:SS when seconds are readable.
**3:01:28**
